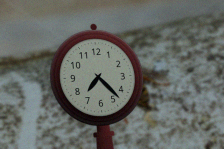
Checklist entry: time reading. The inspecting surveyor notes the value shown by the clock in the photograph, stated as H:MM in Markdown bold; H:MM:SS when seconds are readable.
**7:23**
